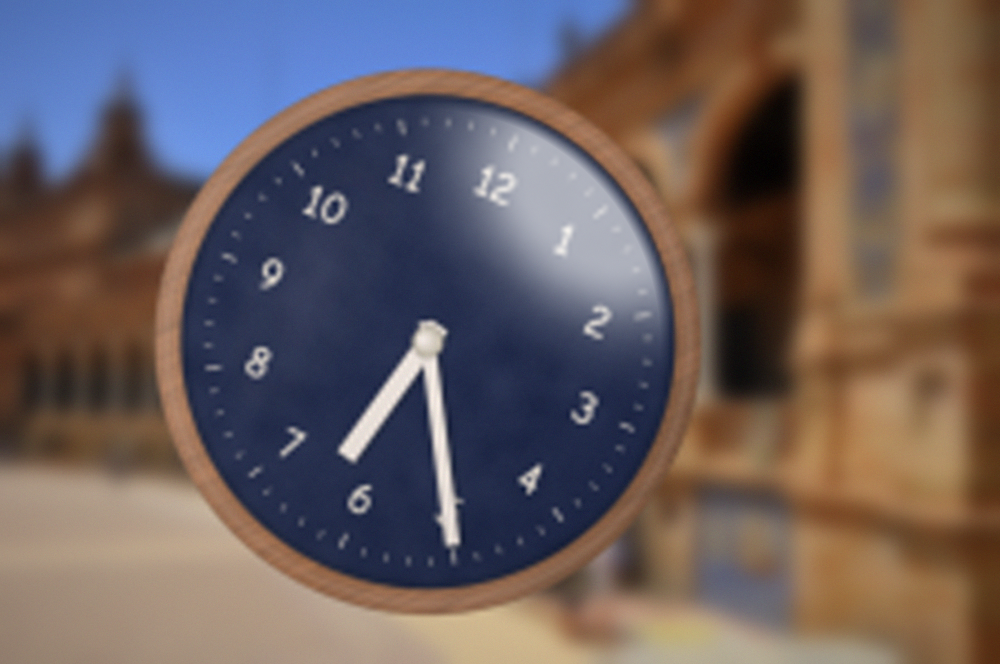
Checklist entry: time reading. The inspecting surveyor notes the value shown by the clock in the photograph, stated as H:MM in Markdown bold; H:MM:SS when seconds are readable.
**6:25**
